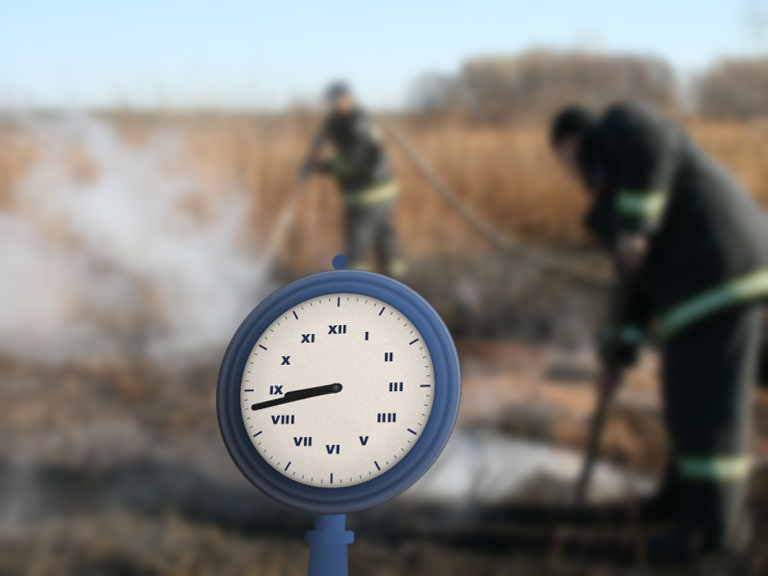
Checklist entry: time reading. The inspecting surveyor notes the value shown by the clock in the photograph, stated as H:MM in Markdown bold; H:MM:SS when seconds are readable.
**8:43**
